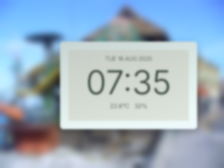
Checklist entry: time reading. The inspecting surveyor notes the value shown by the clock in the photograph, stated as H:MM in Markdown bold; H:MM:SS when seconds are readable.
**7:35**
